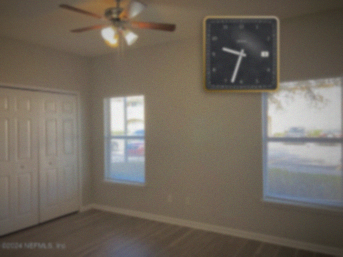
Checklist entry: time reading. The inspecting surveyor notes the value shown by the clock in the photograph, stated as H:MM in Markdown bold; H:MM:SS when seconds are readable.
**9:33**
